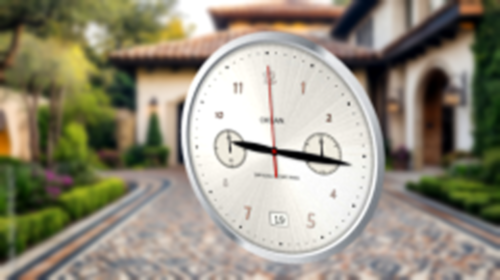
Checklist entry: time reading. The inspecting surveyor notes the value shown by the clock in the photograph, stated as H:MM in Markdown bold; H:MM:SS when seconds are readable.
**9:16**
